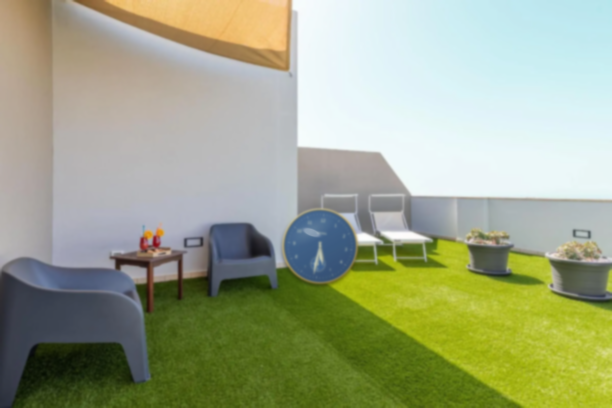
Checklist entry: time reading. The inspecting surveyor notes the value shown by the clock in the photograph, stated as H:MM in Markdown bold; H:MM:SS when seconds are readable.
**5:31**
